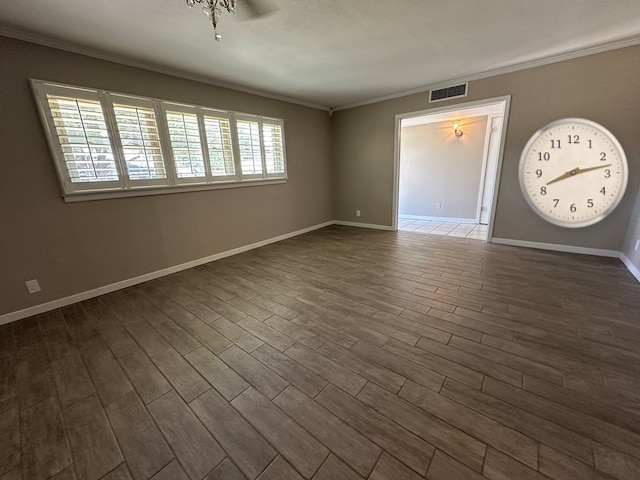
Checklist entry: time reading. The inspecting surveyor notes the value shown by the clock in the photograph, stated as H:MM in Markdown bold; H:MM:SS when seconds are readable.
**8:13**
